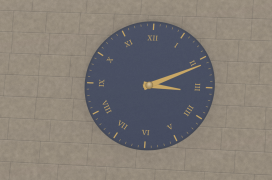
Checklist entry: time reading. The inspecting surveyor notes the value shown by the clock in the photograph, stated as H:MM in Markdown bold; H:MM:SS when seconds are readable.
**3:11**
